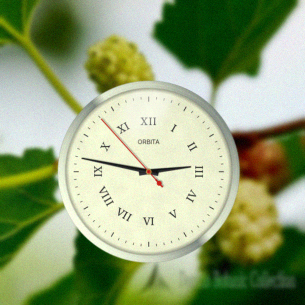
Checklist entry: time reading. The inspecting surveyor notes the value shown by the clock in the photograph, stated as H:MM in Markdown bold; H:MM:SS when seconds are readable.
**2:46:53**
